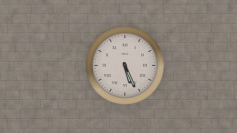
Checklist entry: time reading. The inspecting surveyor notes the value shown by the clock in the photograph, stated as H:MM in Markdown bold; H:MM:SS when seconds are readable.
**5:26**
